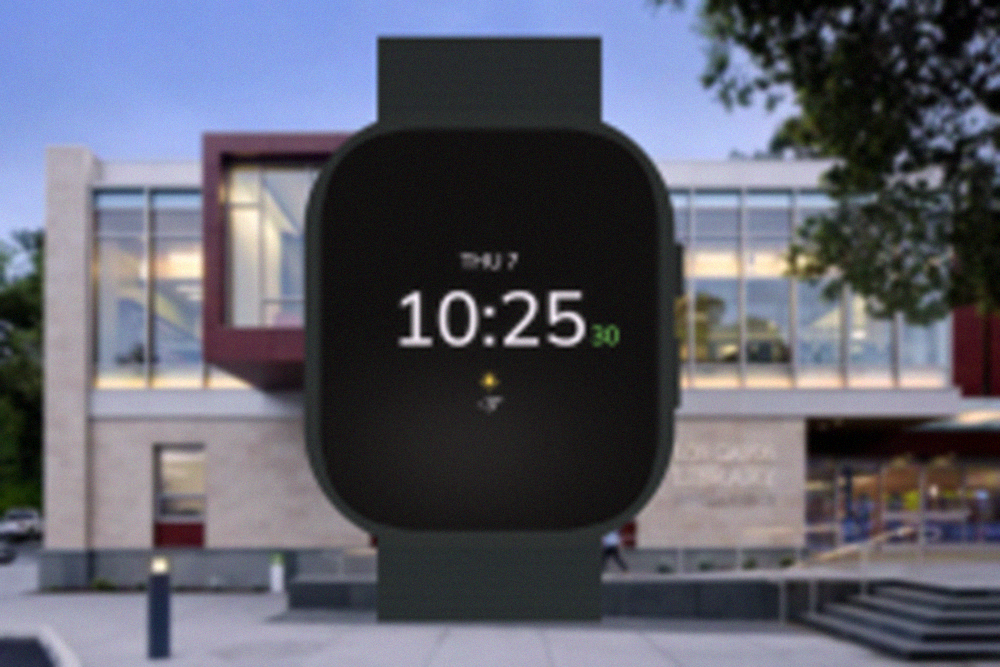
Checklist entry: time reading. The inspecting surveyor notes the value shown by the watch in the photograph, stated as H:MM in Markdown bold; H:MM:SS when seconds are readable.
**10:25**
